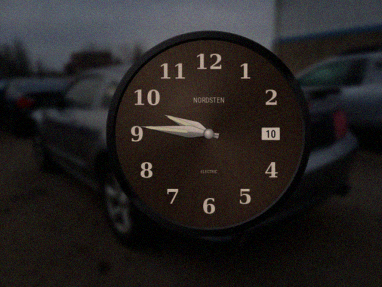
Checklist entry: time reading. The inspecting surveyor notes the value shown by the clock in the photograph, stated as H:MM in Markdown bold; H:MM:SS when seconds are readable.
**9:46**
